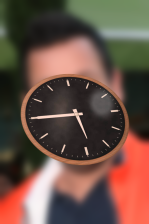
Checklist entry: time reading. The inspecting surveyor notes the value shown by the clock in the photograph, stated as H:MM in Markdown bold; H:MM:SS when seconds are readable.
**5:45**
